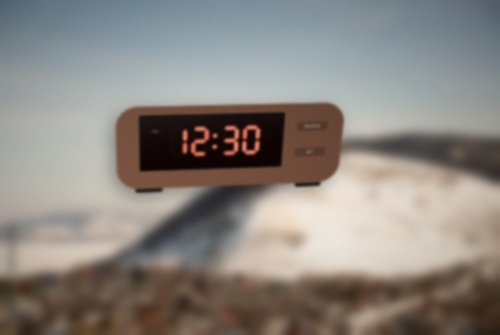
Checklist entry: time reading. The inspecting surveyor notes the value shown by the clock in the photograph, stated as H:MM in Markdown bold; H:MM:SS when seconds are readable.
**12:30**
